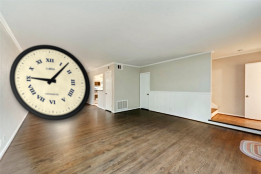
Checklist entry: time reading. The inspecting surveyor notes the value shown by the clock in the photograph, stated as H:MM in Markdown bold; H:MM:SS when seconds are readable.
**9:07**
